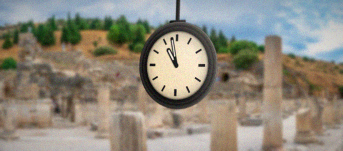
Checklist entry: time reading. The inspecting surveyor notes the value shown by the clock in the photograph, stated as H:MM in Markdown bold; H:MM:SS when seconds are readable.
**10:58**
